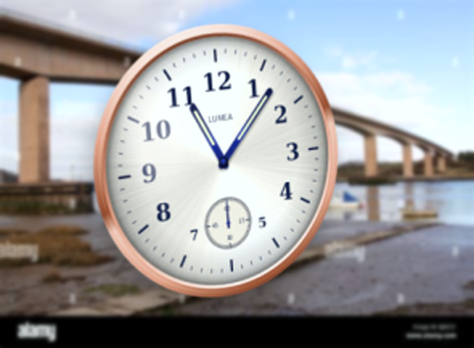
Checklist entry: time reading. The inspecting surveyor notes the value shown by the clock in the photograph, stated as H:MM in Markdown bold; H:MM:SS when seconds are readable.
**11:07**
